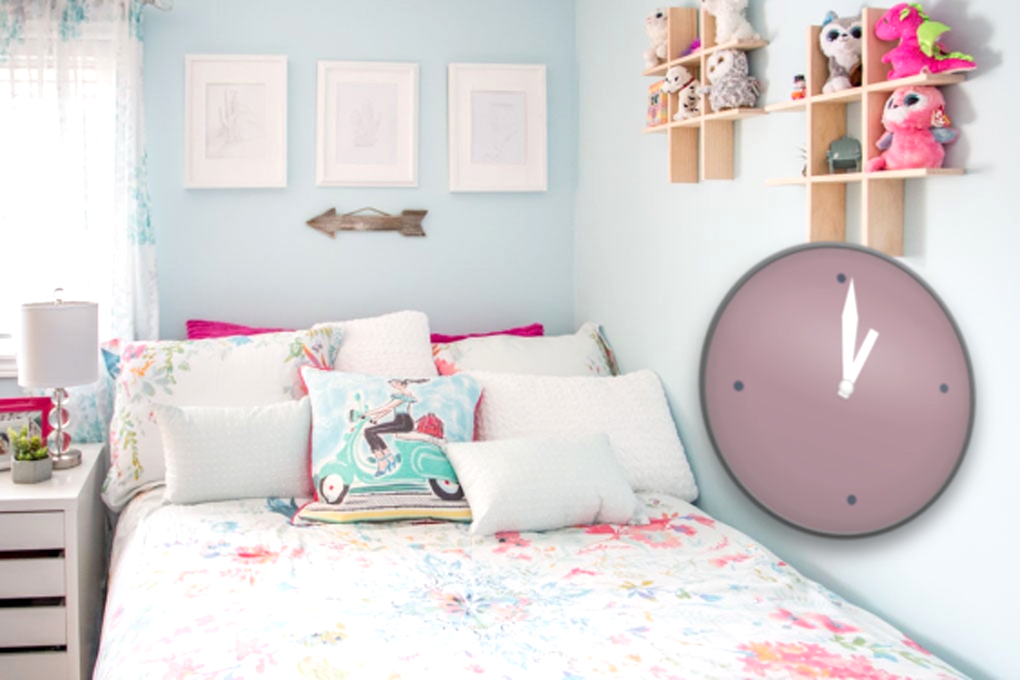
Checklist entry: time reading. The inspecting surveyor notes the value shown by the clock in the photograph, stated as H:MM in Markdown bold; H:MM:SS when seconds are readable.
**1:01**
